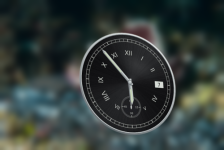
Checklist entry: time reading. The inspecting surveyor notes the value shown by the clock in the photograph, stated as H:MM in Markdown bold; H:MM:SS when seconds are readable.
**5:53**
